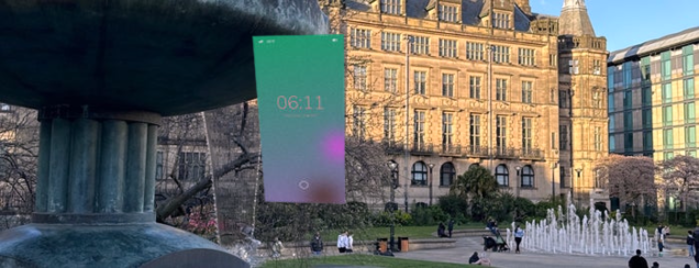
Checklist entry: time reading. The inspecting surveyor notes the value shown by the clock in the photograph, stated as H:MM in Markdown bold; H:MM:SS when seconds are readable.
**6:11**
